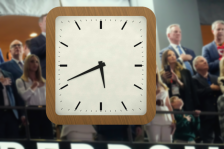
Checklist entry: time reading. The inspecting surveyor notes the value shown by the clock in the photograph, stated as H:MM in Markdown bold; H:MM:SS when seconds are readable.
**5:41**
